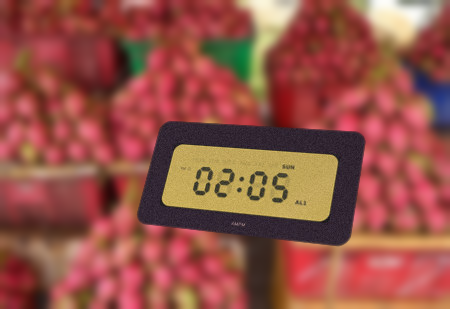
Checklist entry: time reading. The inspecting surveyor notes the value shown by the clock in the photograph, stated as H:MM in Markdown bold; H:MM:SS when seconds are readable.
**2:05**
